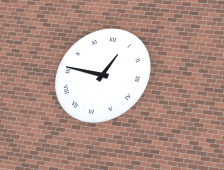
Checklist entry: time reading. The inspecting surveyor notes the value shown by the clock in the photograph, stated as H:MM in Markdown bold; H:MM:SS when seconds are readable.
**12:46**
